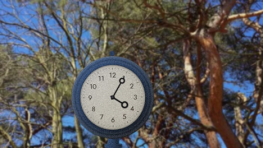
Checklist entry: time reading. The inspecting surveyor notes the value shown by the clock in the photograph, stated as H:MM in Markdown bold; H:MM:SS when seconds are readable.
**4:05**
